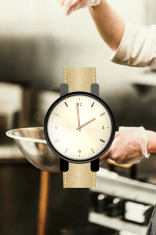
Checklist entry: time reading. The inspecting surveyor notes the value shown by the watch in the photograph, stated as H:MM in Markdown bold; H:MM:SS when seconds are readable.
**1:59**
